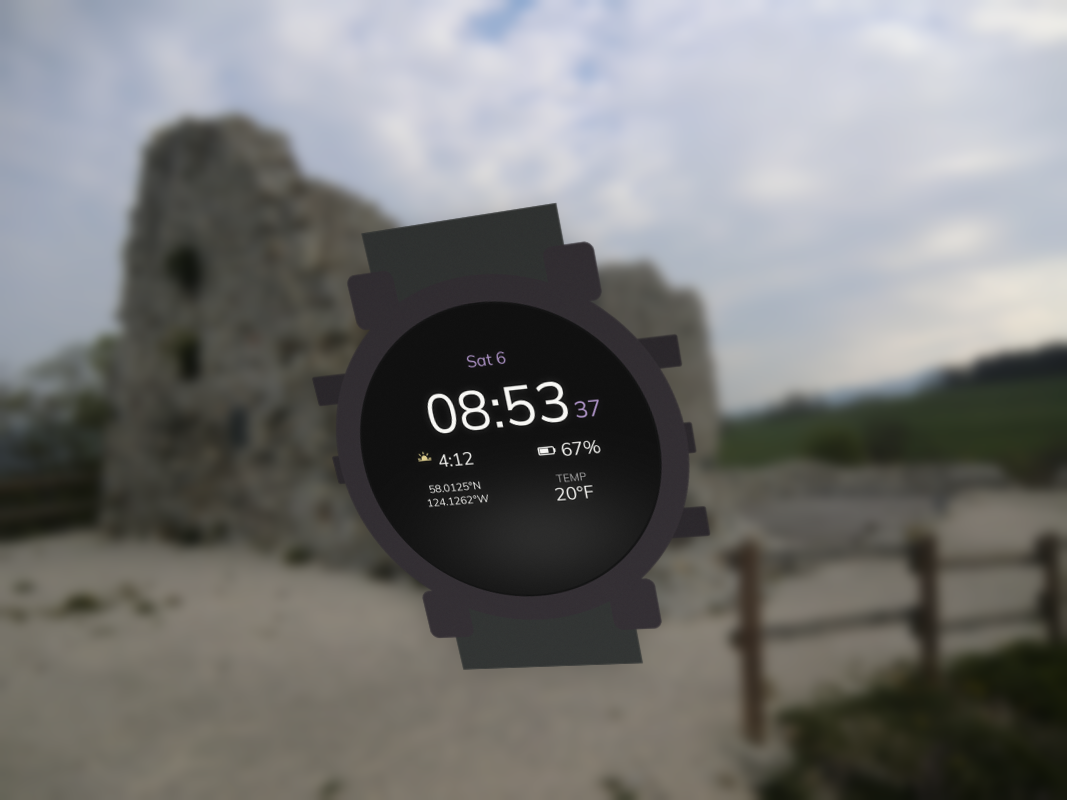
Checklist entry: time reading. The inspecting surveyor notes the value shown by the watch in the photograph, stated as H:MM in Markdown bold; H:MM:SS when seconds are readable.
**8:53:37**
